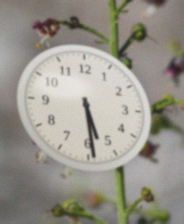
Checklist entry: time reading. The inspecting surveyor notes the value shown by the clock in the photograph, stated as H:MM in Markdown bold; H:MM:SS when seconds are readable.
**5:29**
